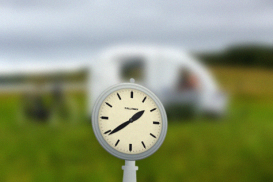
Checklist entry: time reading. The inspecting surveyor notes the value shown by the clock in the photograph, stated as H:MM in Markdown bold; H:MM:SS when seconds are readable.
**1:39**
